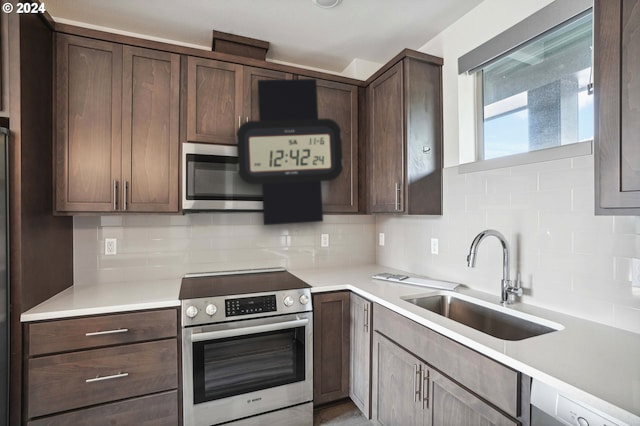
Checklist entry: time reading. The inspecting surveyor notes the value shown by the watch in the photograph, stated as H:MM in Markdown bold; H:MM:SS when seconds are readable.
**12:42**
